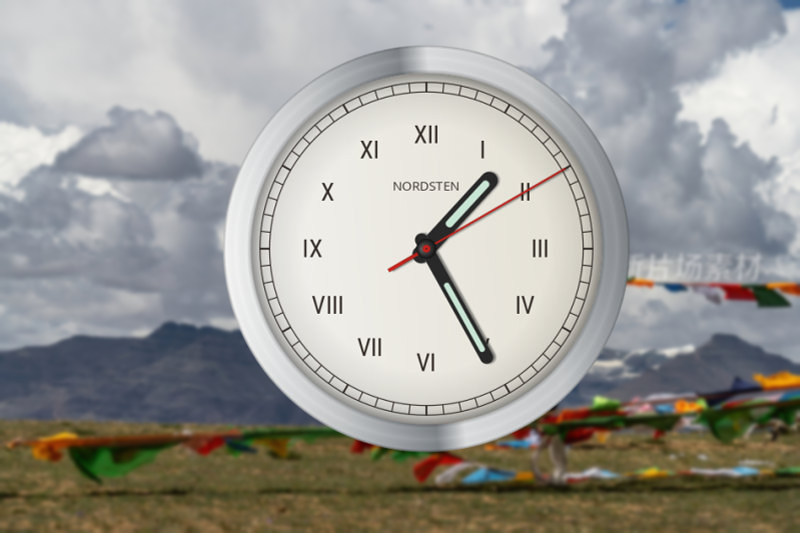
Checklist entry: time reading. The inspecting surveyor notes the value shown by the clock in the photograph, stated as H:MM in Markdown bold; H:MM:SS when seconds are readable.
**1:25:10**
